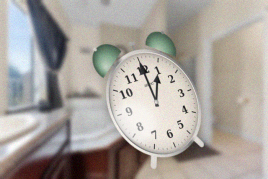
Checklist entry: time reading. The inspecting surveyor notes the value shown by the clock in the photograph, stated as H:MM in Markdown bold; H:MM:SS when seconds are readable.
**1:00**
